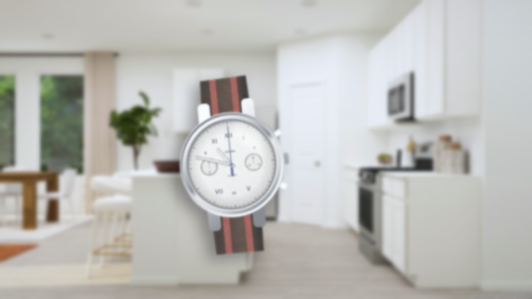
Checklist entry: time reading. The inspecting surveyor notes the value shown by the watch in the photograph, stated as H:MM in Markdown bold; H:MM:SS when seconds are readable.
**10:48**
